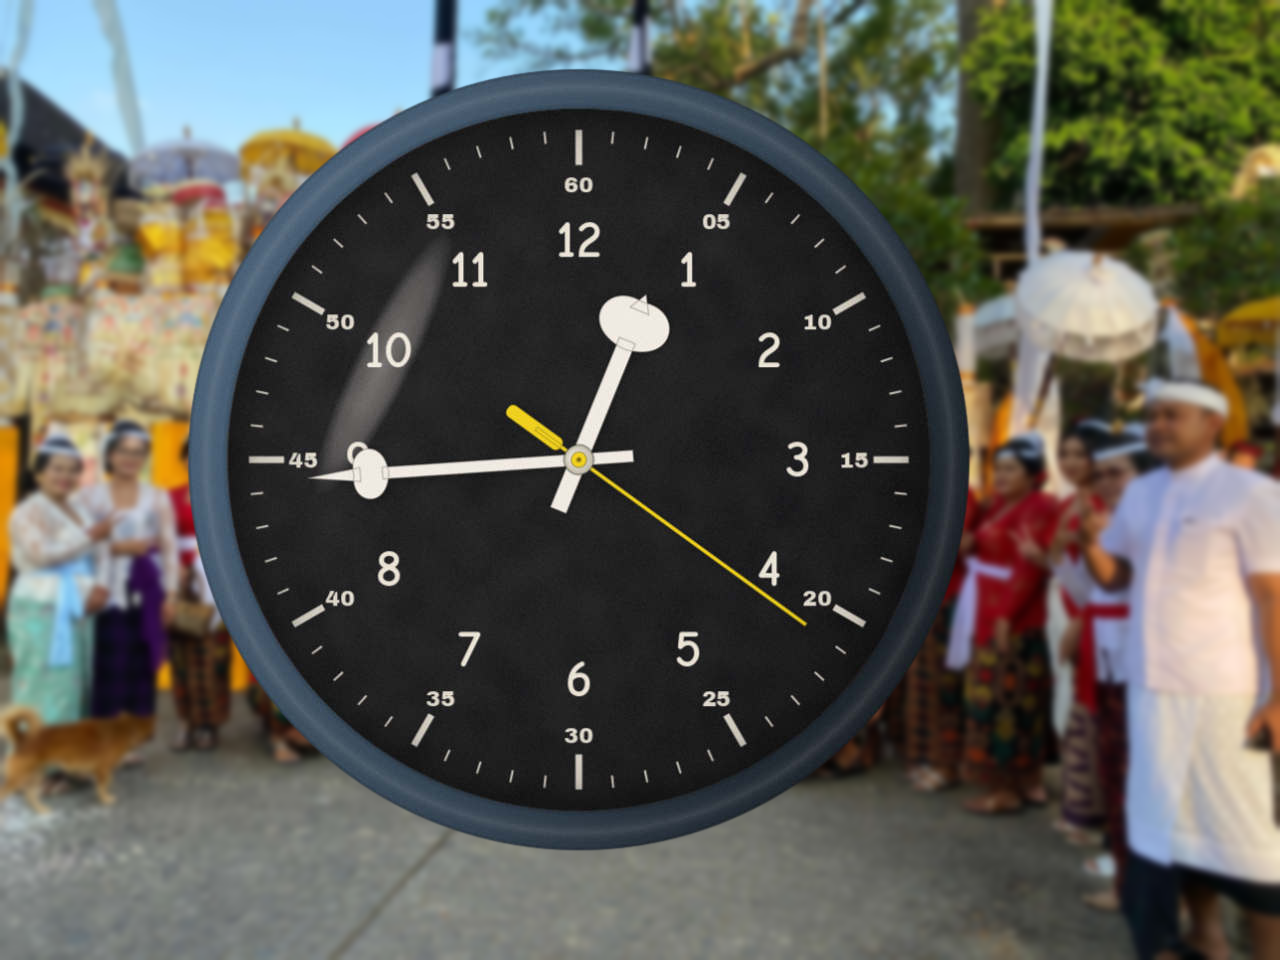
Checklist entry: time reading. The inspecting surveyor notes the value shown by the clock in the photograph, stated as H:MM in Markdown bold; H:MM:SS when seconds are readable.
**12:44:21**
